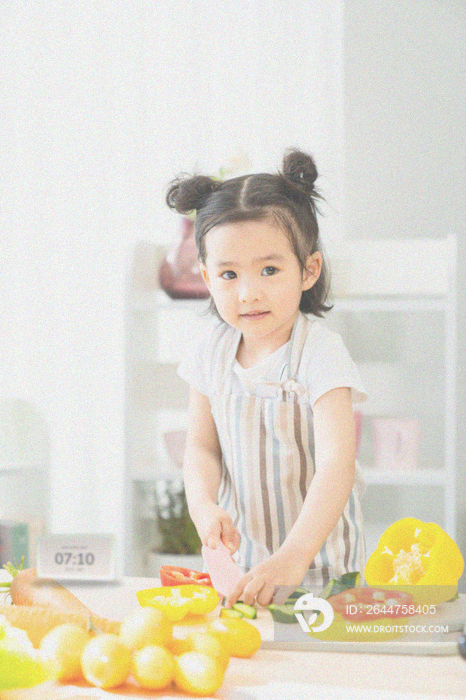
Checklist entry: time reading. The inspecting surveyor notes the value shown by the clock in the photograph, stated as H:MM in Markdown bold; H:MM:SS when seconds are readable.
**7:10**
